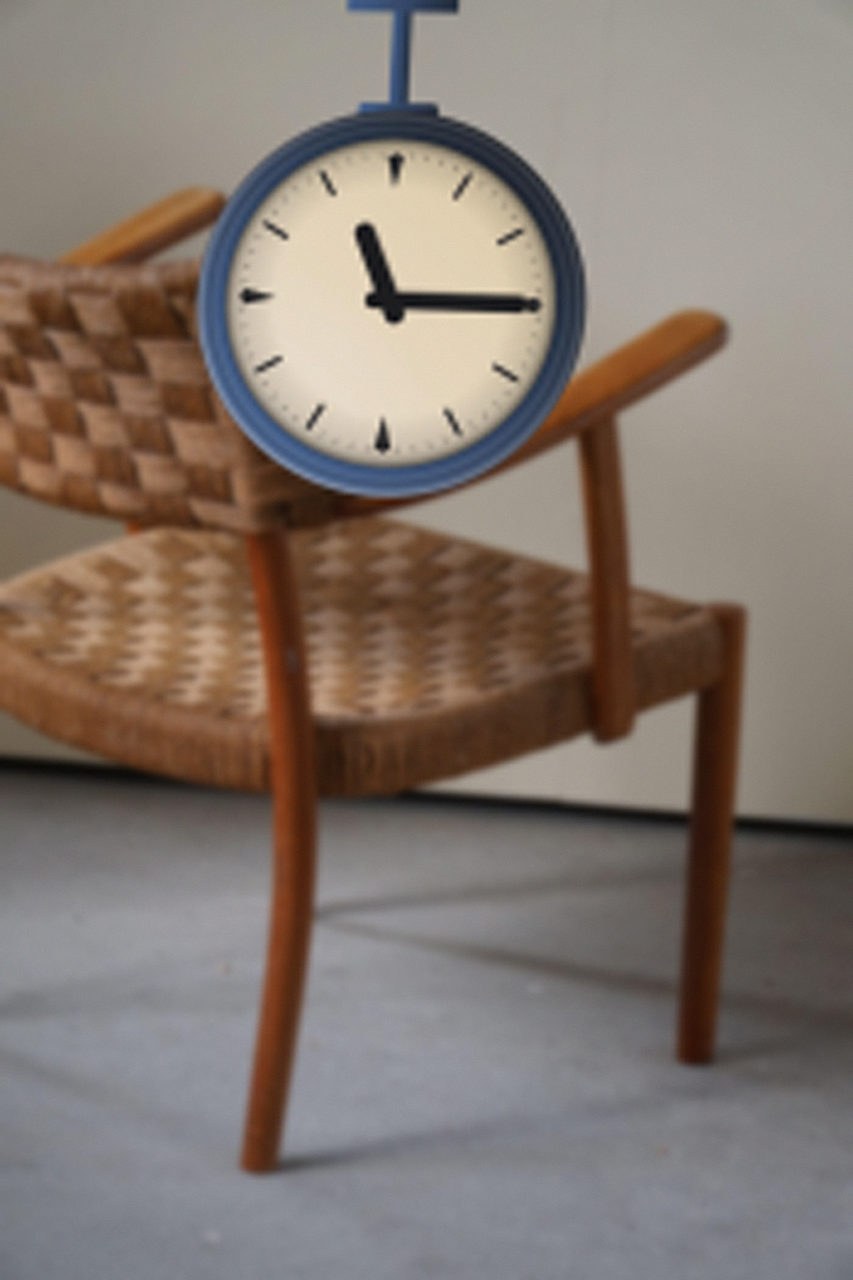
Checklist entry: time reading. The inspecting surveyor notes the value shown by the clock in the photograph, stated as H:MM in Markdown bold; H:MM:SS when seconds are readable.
**11:15**
